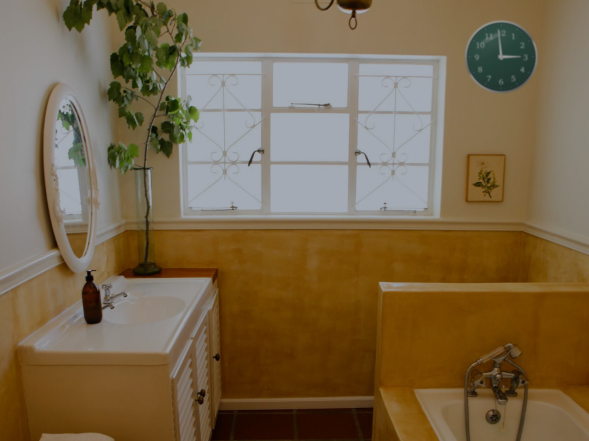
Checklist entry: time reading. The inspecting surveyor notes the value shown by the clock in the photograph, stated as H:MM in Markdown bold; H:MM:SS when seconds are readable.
**2:59**
